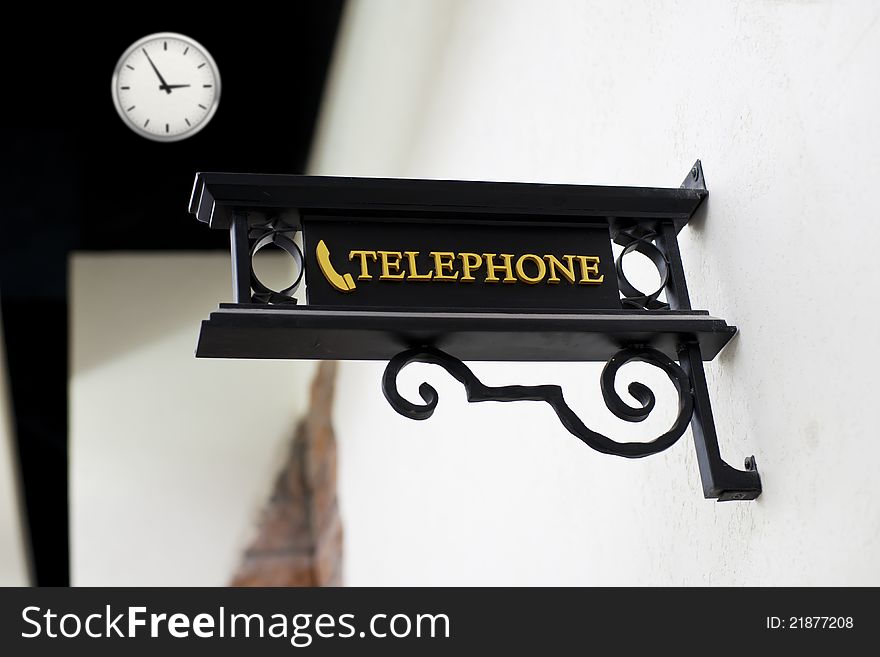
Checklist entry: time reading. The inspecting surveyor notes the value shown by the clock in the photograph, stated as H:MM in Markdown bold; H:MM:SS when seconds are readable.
**2:55**
